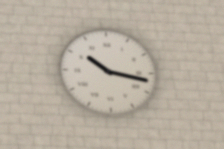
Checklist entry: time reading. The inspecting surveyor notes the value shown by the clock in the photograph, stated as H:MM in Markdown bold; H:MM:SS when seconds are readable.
**10:17**
